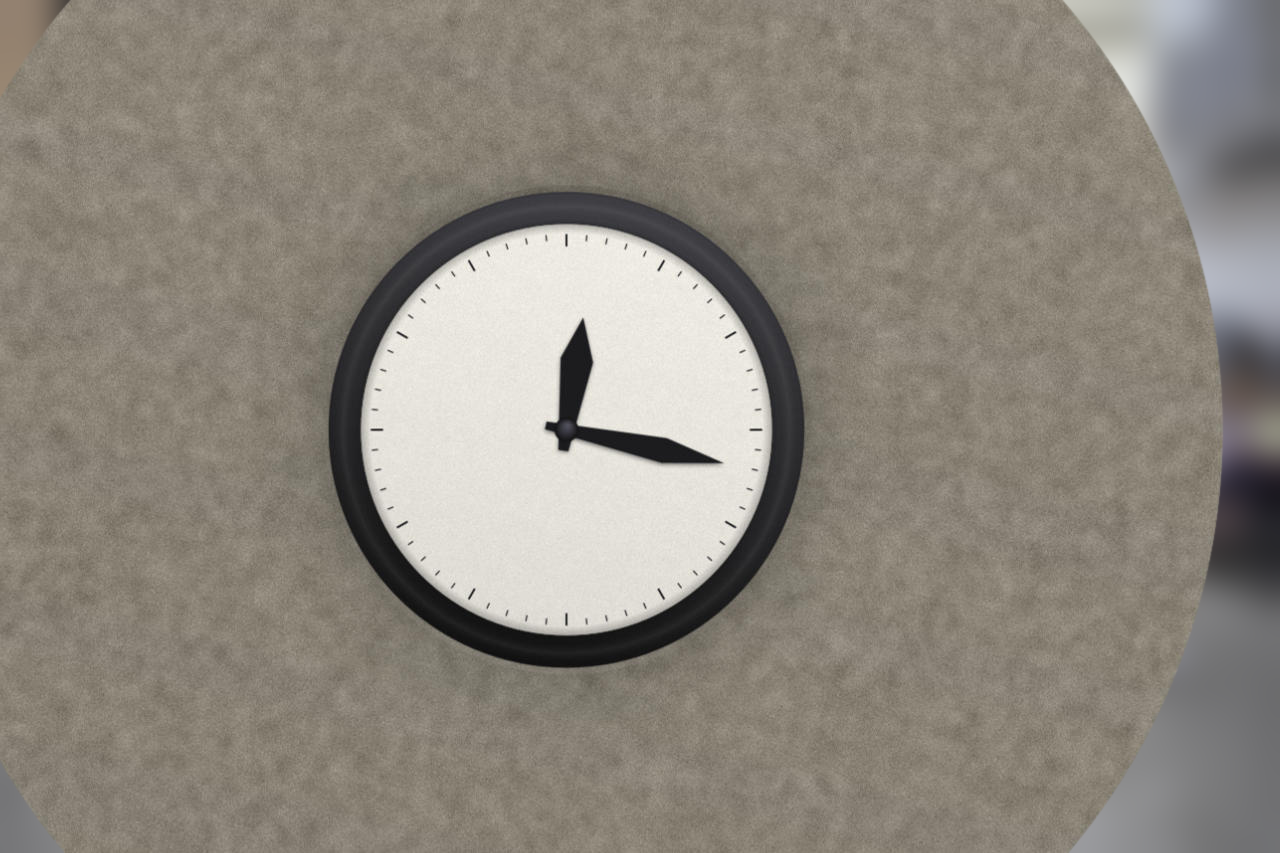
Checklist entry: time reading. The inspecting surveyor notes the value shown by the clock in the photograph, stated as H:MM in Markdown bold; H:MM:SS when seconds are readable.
**12:17**
